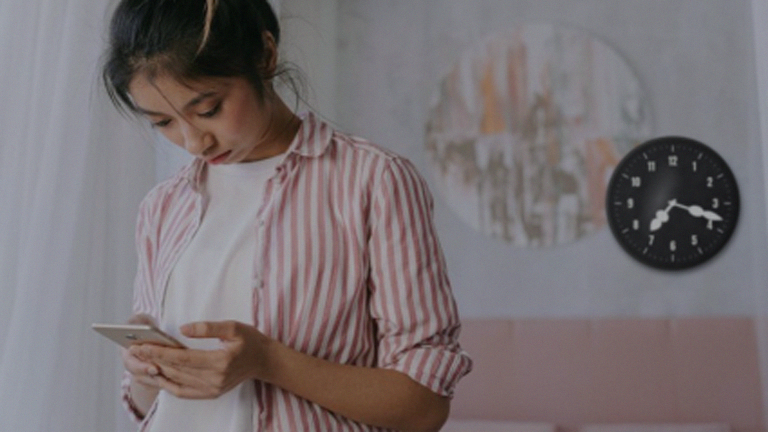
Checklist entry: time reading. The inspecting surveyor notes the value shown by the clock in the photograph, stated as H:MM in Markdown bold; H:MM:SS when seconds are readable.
**7:18**
